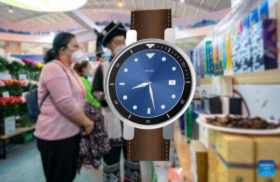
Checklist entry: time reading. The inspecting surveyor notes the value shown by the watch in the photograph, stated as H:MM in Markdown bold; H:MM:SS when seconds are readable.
**8:28**
